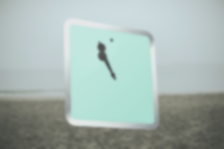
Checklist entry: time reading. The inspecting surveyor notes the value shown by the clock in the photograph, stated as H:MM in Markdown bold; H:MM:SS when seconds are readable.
**10:56**
